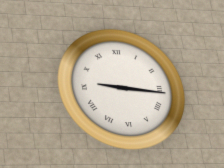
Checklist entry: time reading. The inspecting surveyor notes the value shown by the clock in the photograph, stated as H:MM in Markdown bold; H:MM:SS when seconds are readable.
**9:16**
